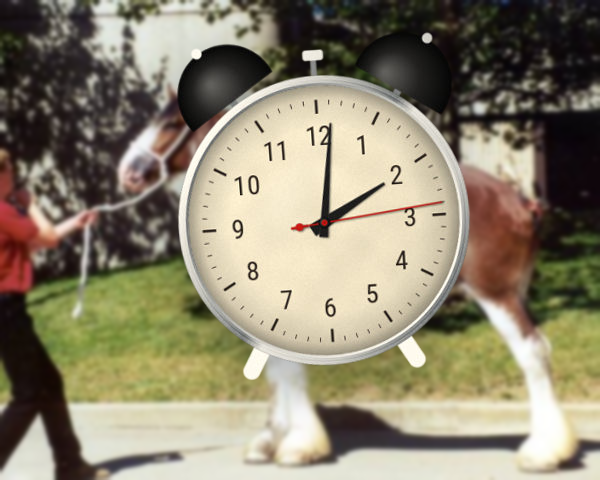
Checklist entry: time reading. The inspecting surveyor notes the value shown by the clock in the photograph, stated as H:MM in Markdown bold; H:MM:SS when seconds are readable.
**2:01:14**
